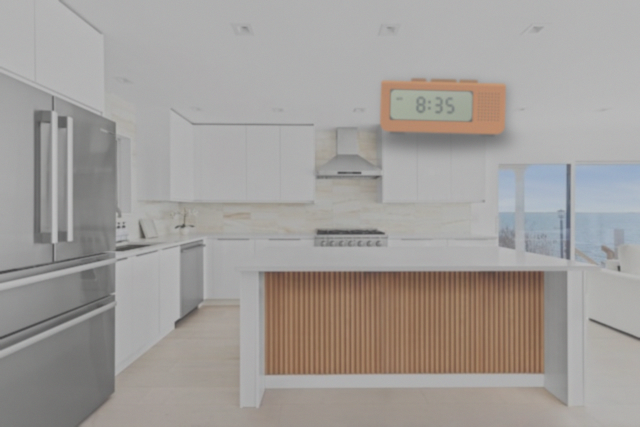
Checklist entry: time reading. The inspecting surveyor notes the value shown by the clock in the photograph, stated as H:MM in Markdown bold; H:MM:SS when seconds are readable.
**8:35**
